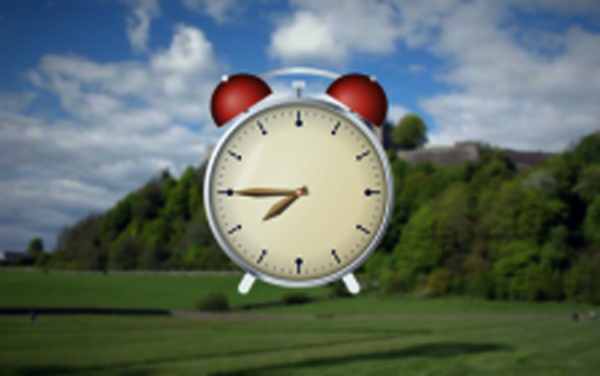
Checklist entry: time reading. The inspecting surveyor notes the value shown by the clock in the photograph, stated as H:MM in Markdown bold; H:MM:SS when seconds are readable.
**7:45**
